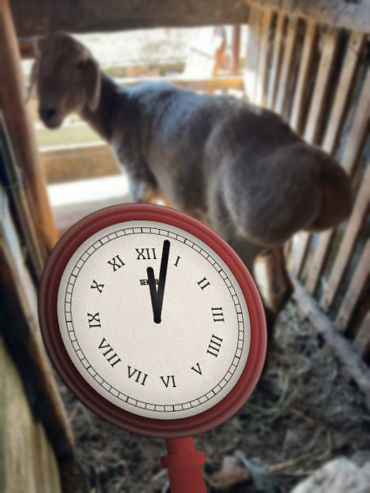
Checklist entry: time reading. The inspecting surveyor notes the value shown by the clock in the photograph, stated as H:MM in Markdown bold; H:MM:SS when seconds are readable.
**12:03**
